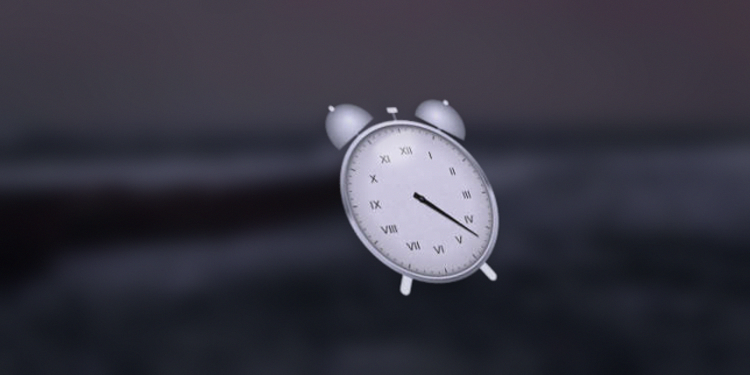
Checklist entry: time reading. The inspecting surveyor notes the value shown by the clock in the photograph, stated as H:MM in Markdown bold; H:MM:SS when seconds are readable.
**4:22**
